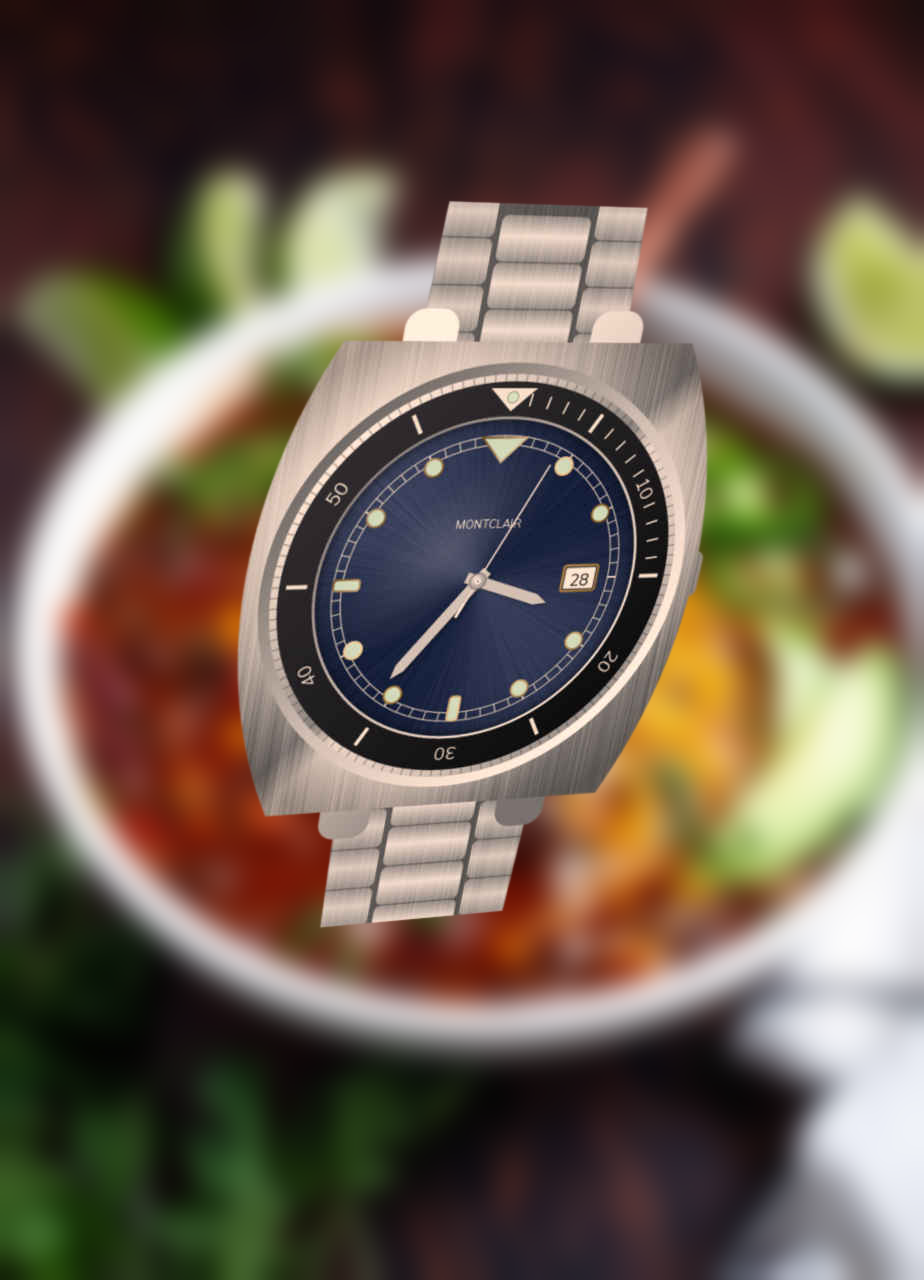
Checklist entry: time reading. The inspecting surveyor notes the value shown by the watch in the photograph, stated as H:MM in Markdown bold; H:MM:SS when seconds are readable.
**3:36:04**
